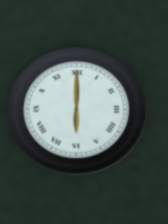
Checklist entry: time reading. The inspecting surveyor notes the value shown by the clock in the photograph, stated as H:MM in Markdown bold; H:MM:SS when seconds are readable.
**6:00**
